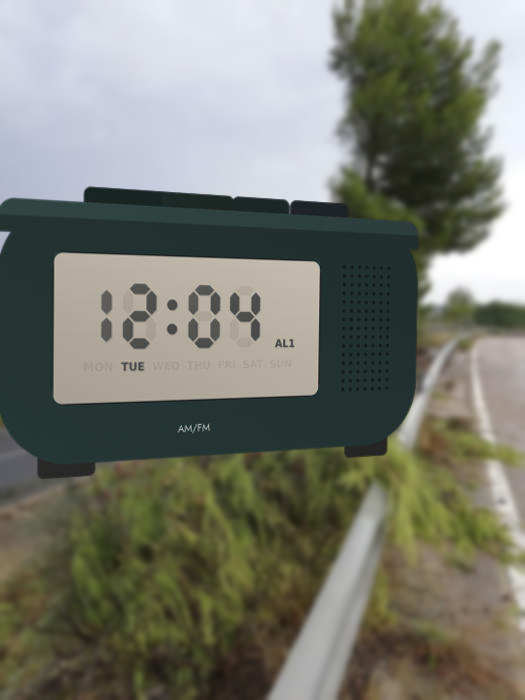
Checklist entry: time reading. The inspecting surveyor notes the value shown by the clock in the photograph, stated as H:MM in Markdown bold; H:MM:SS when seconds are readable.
**12:04**
